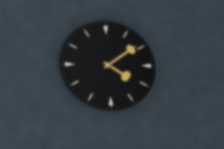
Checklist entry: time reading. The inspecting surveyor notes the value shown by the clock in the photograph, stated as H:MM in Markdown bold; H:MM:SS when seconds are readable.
**4:09**
